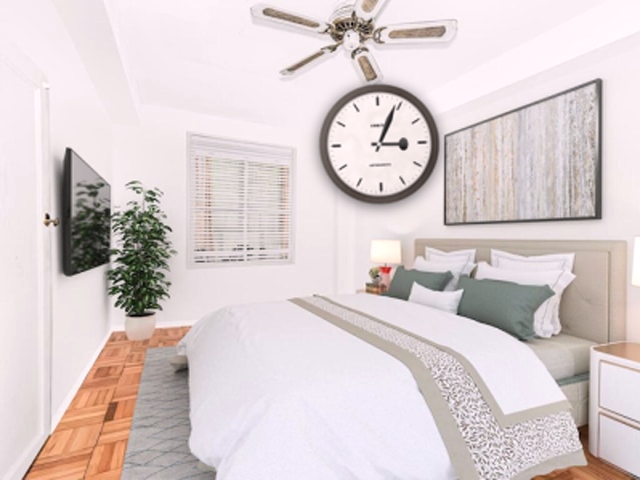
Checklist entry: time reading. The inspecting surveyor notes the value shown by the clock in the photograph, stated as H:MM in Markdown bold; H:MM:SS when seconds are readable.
**3:04**
